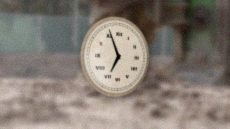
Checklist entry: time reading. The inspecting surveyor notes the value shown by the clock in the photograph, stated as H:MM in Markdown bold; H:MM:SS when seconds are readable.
**6:56**
